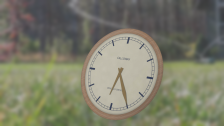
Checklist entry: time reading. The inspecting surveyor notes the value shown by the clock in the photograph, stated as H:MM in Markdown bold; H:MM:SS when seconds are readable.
**6:25**
